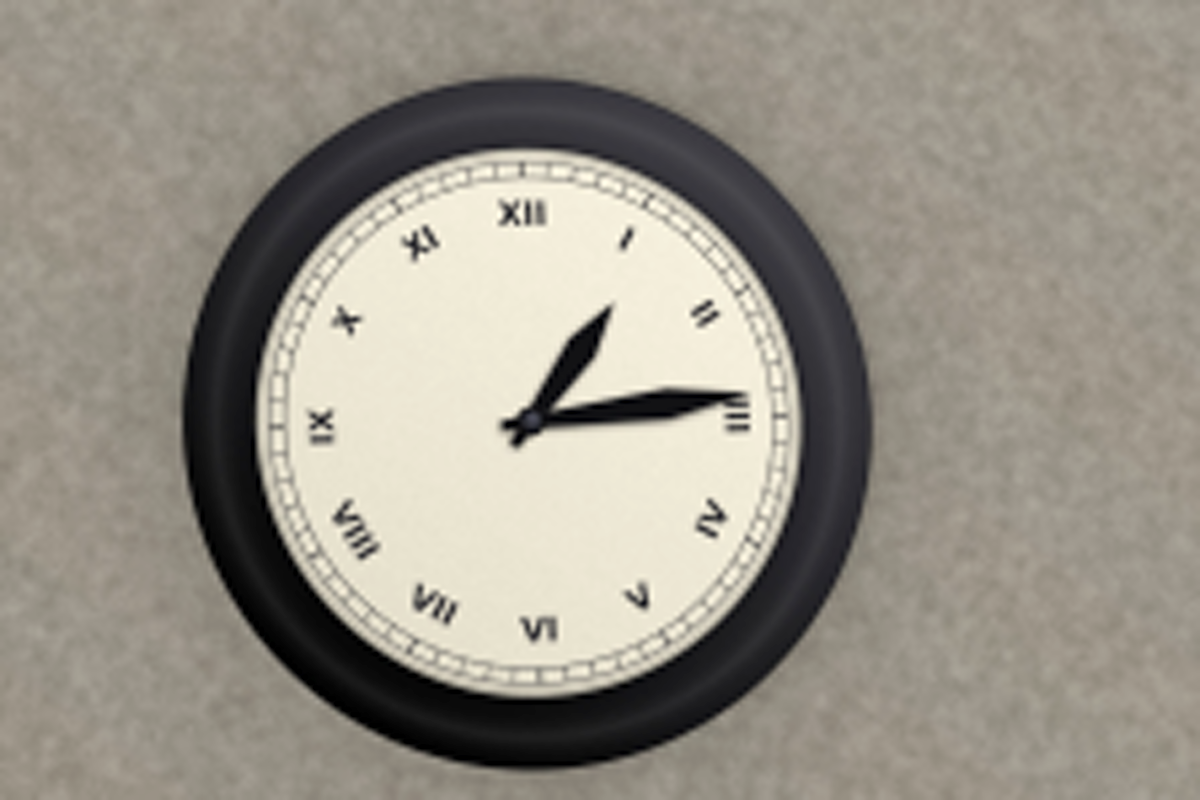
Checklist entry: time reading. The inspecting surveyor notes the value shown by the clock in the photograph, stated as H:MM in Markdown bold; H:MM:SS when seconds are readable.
**1:14**
